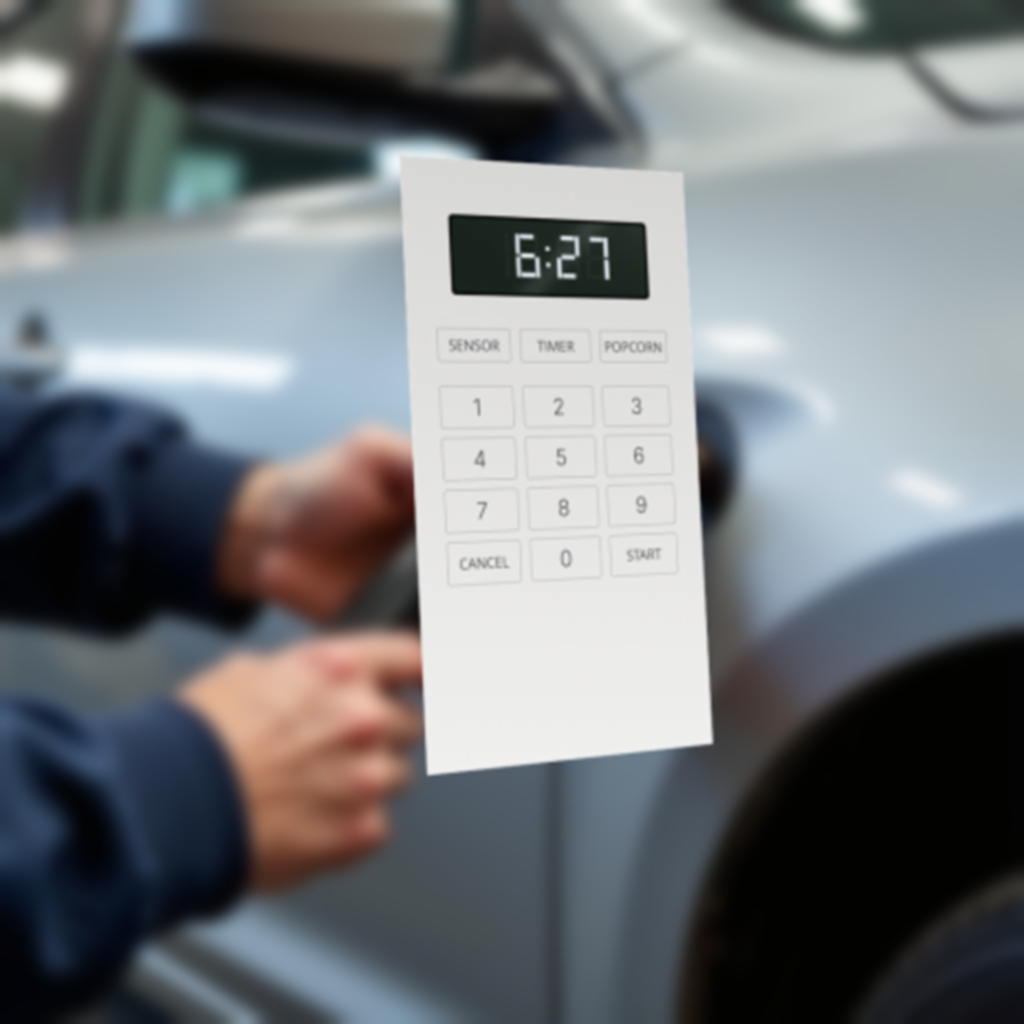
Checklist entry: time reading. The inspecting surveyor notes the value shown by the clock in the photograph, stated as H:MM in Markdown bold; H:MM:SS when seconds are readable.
**6:27**
